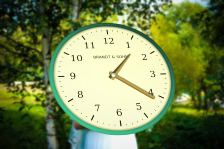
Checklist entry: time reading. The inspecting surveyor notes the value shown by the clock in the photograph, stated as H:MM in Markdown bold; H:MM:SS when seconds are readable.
**1:21**
